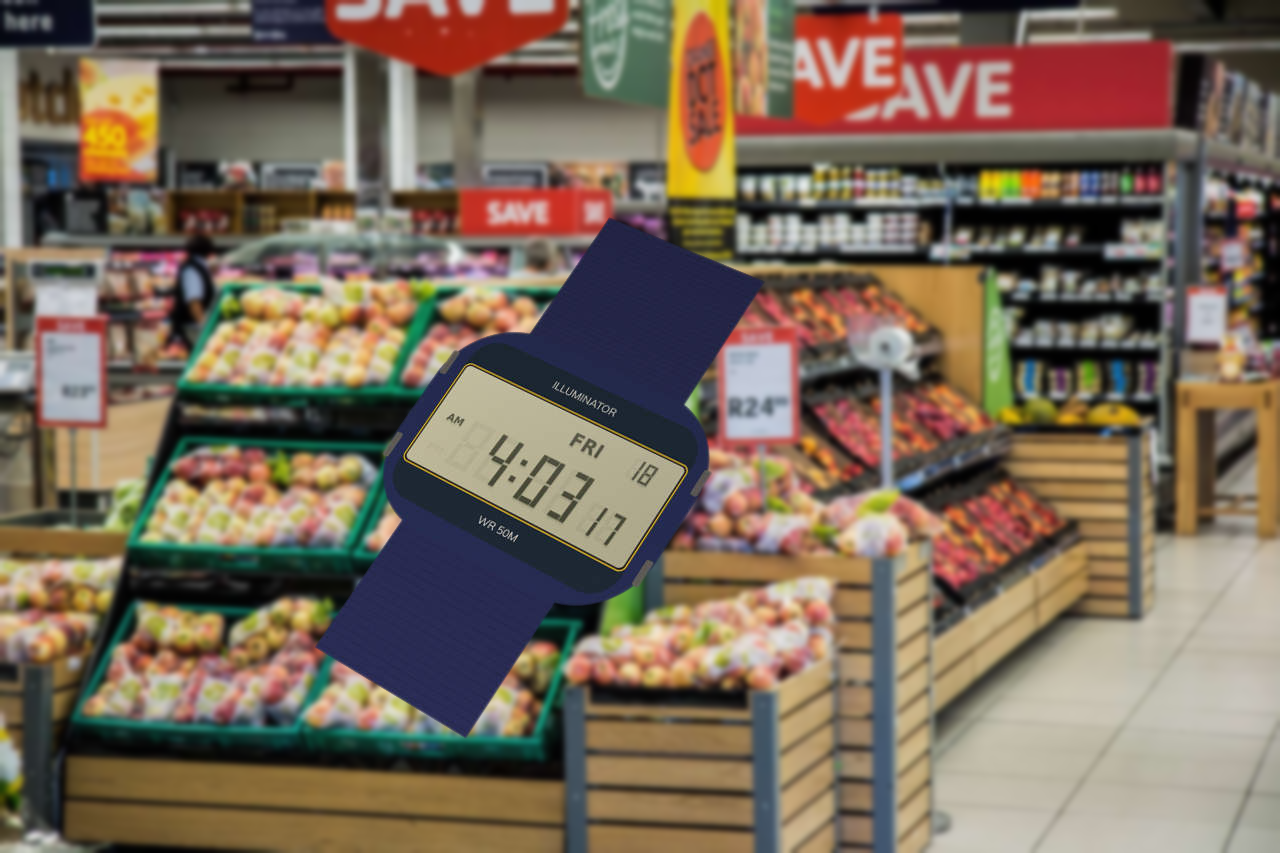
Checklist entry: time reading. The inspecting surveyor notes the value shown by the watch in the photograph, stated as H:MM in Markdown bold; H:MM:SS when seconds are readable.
**4:03:17**
